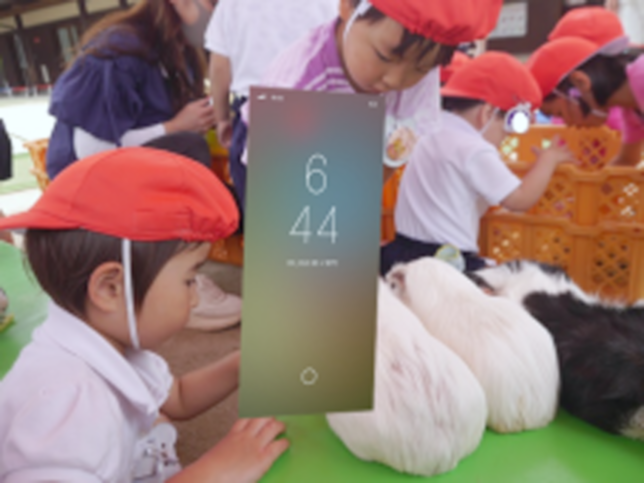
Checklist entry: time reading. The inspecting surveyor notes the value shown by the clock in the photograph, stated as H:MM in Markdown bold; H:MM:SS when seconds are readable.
**6:44**
